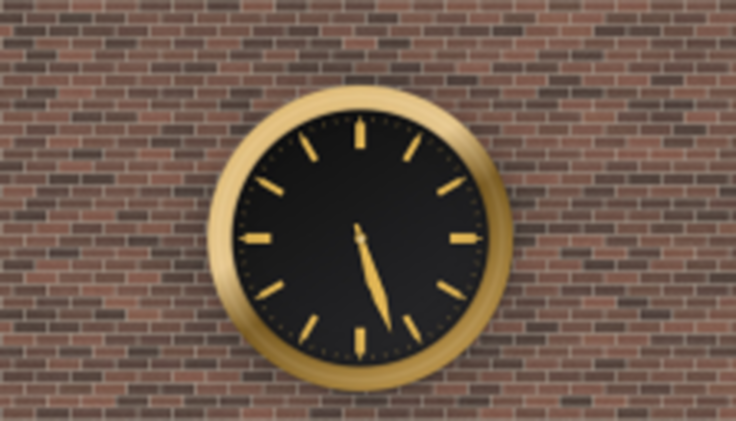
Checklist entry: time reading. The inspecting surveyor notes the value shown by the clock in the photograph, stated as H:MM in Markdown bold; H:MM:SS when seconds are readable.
**5:27**
